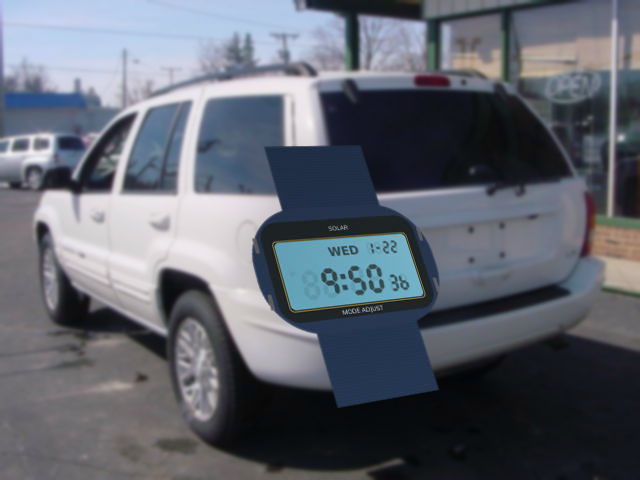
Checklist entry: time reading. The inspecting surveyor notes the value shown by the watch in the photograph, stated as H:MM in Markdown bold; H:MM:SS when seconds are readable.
**9:50:36**
